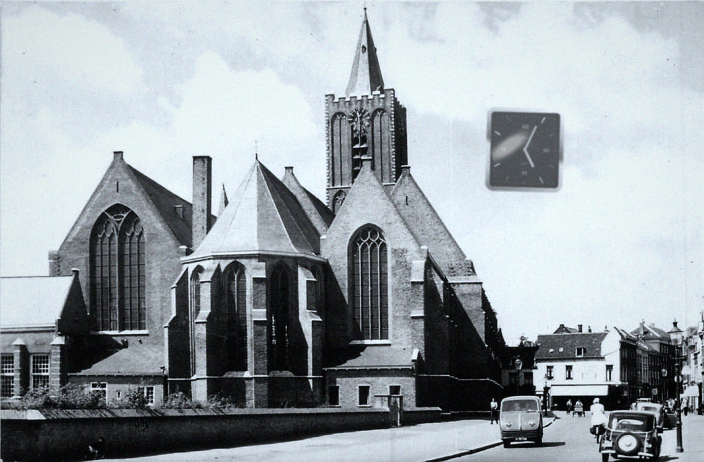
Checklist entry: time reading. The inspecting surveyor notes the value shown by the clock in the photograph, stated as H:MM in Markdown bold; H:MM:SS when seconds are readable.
**5:04**
